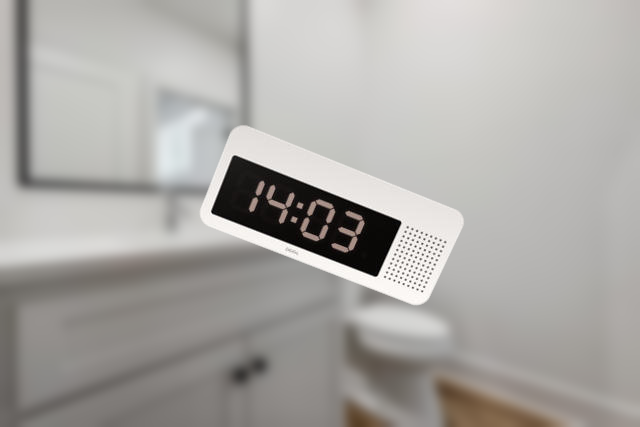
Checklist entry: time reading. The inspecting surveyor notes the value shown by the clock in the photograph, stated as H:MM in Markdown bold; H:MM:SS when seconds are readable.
**14:03**
